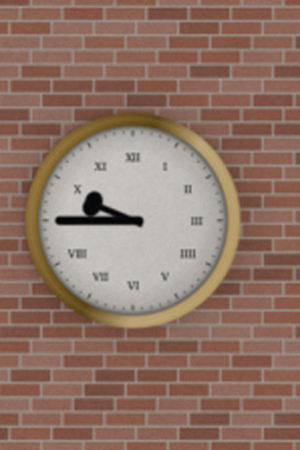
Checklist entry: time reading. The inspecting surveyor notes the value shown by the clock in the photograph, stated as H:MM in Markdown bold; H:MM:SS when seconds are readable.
**9:45**
